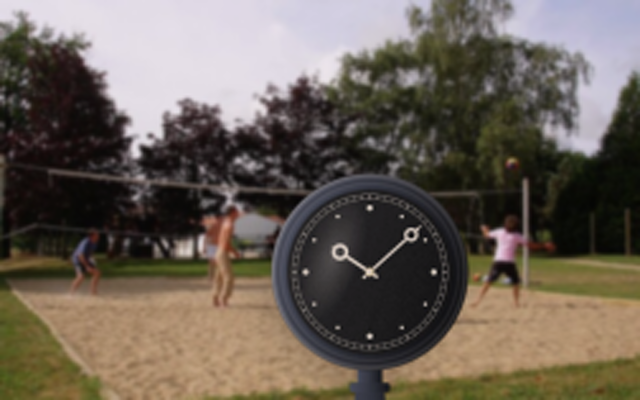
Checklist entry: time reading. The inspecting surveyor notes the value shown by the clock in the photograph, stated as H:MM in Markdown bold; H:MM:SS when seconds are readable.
**10:08**
